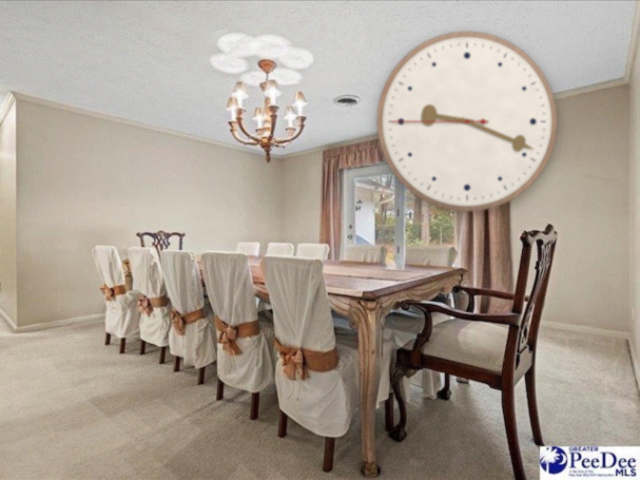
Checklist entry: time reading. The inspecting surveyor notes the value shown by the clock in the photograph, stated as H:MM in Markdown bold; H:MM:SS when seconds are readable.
**9:18:45**
